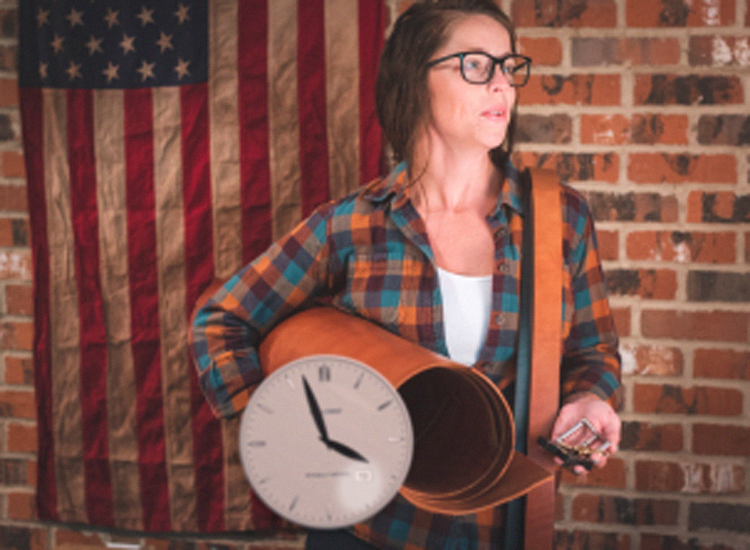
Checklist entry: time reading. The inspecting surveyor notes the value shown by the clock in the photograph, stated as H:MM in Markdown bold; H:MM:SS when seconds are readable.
**3:57**
